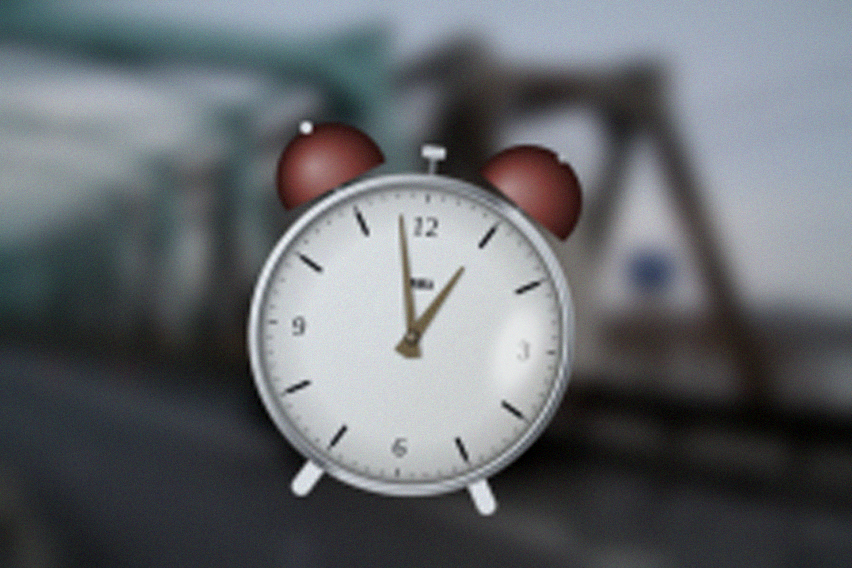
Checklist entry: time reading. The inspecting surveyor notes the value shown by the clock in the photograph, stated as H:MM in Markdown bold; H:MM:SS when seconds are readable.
**12:58**
